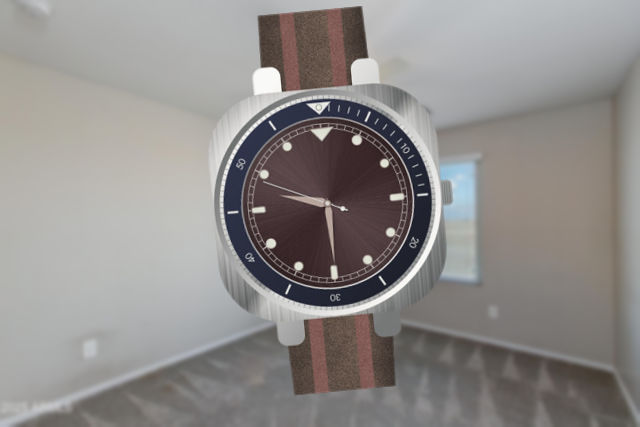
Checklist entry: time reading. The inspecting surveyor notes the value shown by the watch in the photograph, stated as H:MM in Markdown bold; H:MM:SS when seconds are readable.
**9:29:49**
